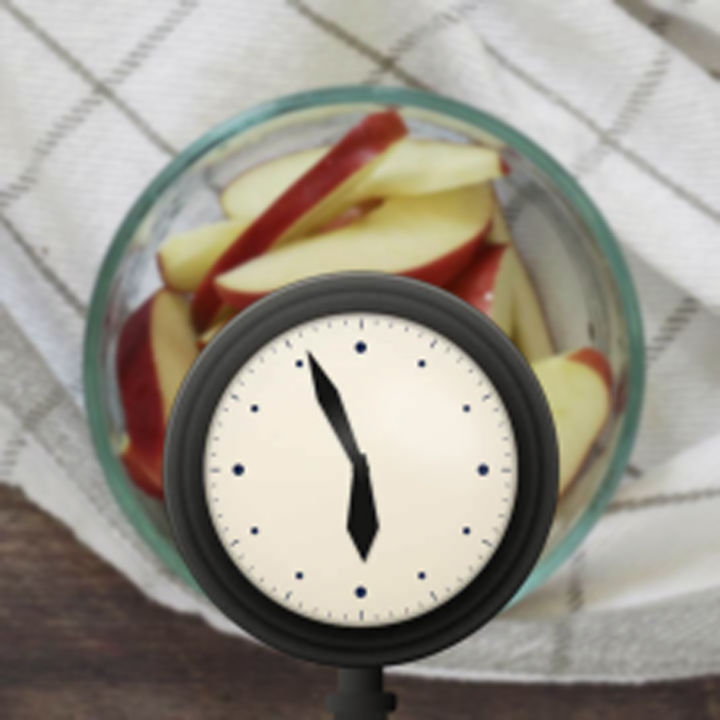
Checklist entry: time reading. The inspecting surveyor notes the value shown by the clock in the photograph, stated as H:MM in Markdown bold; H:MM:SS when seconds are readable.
**5:56**
